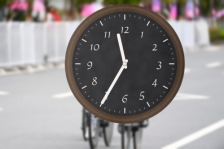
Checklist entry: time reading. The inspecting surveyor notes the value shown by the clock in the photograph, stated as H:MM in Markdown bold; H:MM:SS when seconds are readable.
**11:35**
